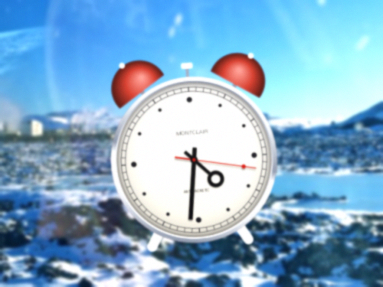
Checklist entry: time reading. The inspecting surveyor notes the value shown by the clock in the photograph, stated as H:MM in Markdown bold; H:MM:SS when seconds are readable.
**4:31:17**
